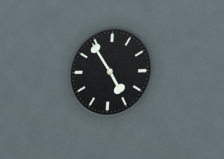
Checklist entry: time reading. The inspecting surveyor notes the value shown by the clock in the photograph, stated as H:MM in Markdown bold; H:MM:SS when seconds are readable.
**4:54**
